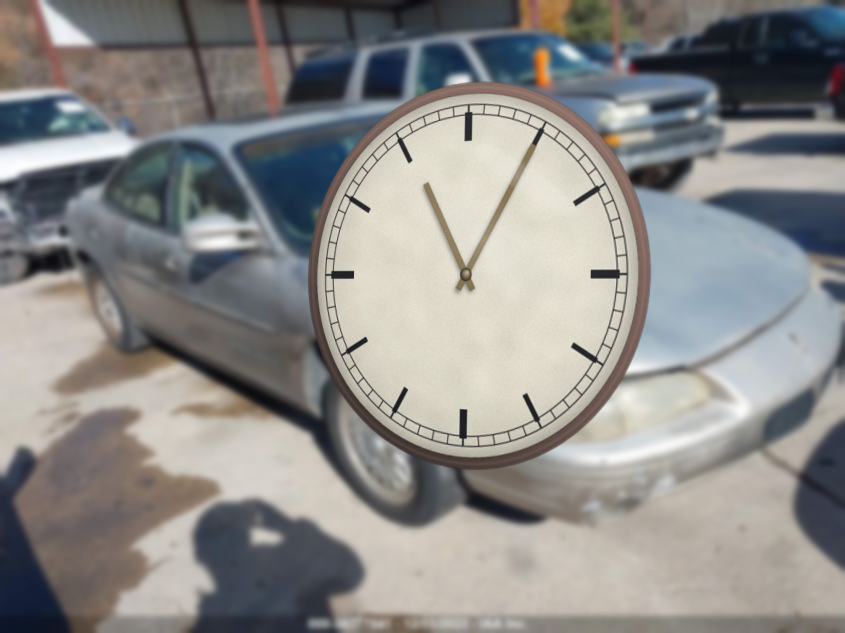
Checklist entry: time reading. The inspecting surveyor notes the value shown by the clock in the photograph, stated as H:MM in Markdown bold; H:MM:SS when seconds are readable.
**11:05**
